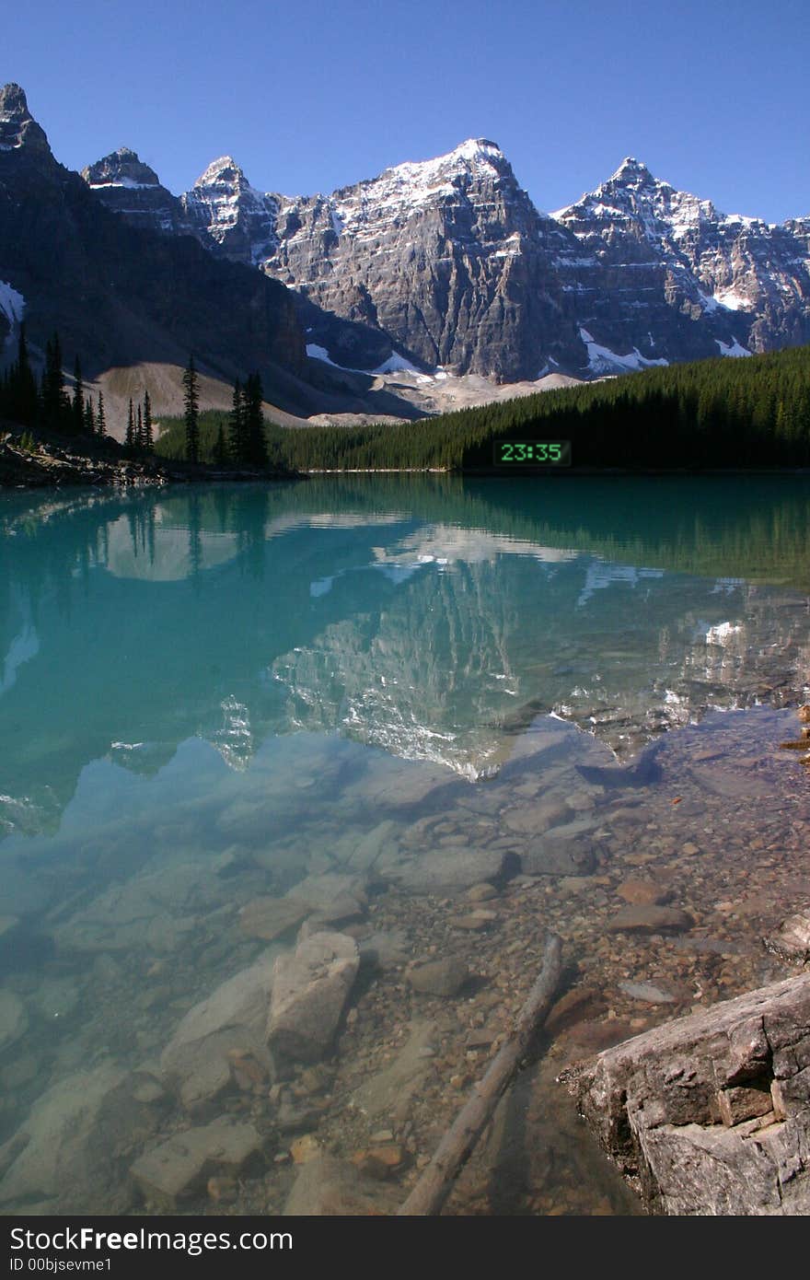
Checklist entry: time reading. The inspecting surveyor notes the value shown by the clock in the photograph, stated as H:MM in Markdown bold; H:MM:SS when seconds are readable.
**23:35**
